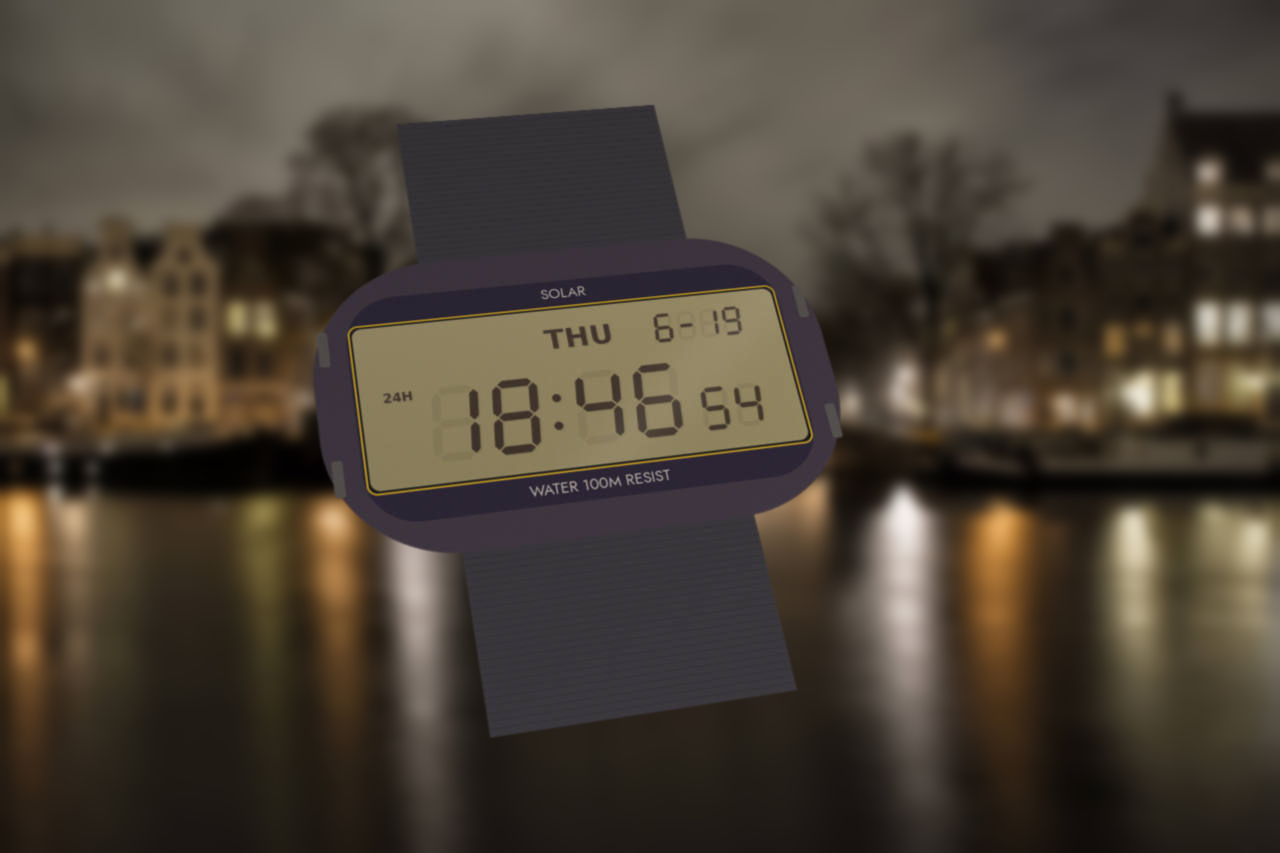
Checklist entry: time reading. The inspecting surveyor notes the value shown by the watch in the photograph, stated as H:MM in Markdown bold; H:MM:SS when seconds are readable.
**18:46:54**
